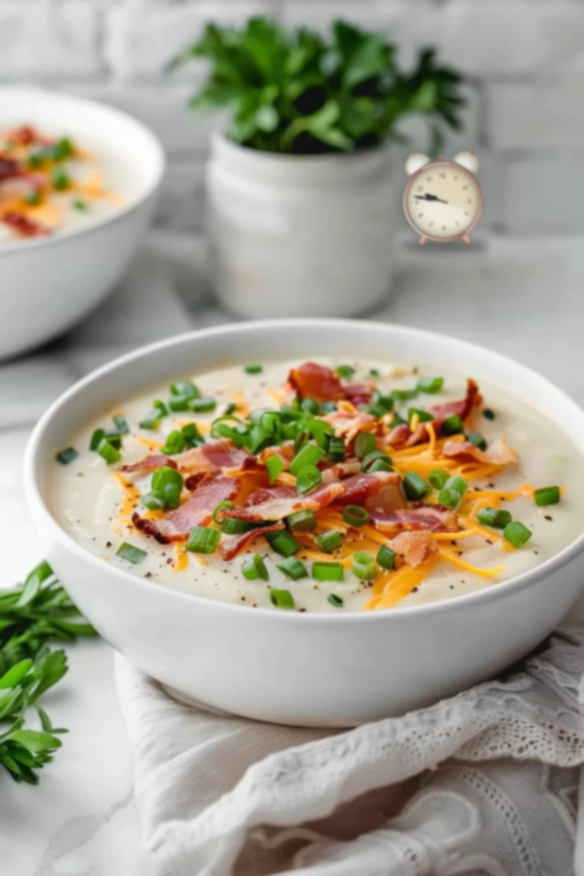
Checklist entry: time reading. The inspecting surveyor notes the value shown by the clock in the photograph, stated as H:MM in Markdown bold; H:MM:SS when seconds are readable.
**9:47**
